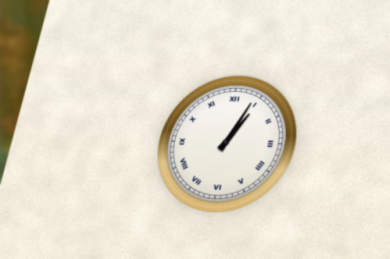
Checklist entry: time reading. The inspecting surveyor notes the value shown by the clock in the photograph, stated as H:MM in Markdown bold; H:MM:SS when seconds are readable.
**1:04**
